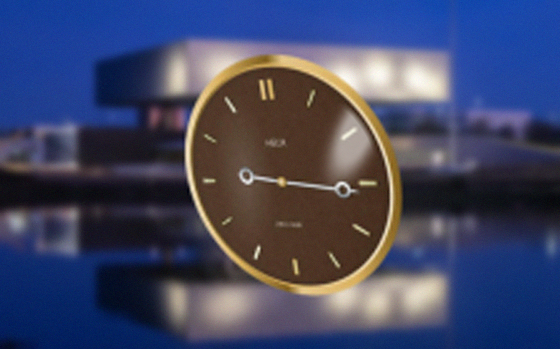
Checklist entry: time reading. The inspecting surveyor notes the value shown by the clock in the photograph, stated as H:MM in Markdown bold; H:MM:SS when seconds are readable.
**9:16**
